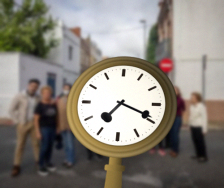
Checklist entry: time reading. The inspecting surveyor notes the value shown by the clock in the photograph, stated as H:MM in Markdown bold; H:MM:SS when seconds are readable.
**7:19**
